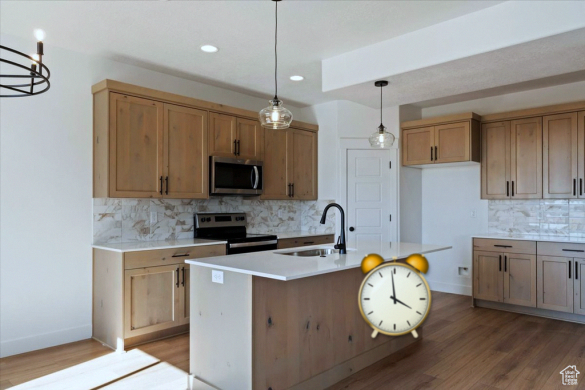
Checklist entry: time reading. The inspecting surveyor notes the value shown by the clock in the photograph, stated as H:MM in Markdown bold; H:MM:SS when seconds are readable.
**3:59**
